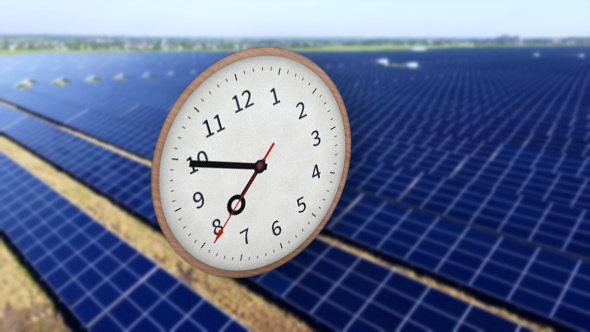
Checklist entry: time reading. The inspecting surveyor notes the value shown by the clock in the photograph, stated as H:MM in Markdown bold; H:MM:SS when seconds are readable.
**7:49:39**
